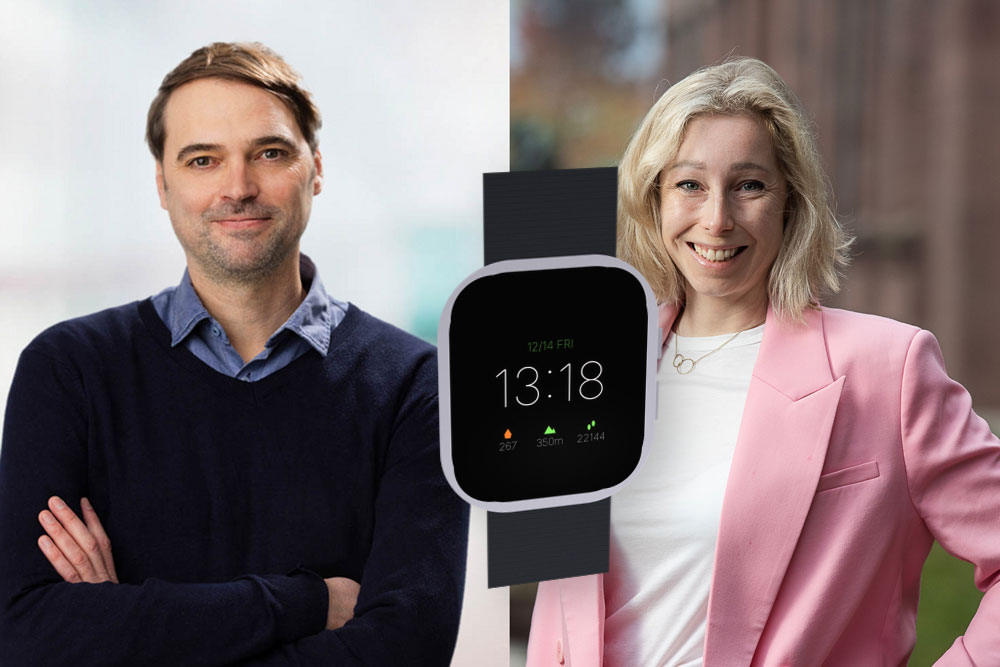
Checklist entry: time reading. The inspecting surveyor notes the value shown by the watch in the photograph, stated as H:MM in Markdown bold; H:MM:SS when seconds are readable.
**13:18**
